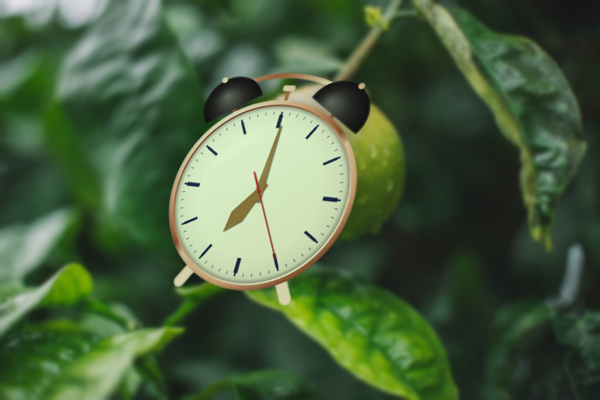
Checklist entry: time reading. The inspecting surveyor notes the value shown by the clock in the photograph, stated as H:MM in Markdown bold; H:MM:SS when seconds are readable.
**7:00:25**
